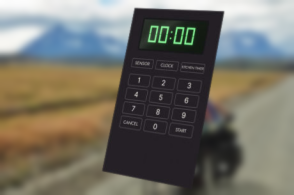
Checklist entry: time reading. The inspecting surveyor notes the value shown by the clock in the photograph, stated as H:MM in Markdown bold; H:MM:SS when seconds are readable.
**0:00**
